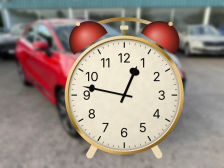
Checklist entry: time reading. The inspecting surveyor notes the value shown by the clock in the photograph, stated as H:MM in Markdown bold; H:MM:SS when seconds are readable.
**12:47**
